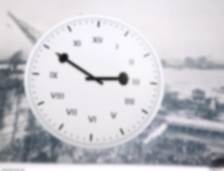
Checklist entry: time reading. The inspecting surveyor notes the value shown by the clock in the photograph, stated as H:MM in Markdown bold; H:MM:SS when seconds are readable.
**2:50**
